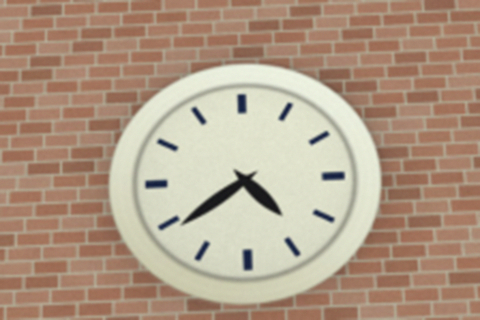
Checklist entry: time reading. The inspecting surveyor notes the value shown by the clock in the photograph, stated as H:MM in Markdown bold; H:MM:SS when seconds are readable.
**4:39**
